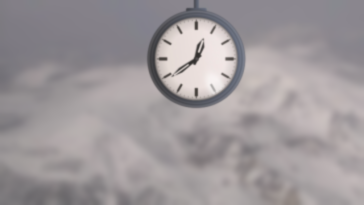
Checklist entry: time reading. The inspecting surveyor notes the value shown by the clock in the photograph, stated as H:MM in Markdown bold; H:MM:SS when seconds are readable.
**12:39**
